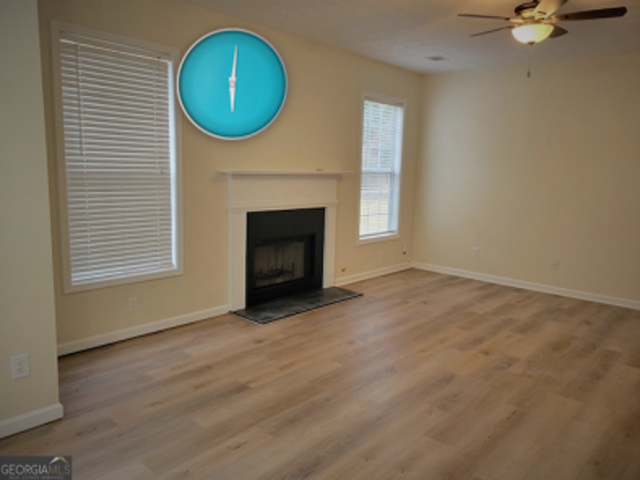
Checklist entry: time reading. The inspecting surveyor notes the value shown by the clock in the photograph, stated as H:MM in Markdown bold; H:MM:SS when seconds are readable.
**6:01**
